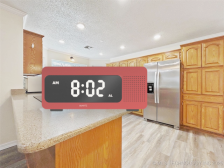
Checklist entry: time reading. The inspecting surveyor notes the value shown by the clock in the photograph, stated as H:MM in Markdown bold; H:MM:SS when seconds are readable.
**8:02**
